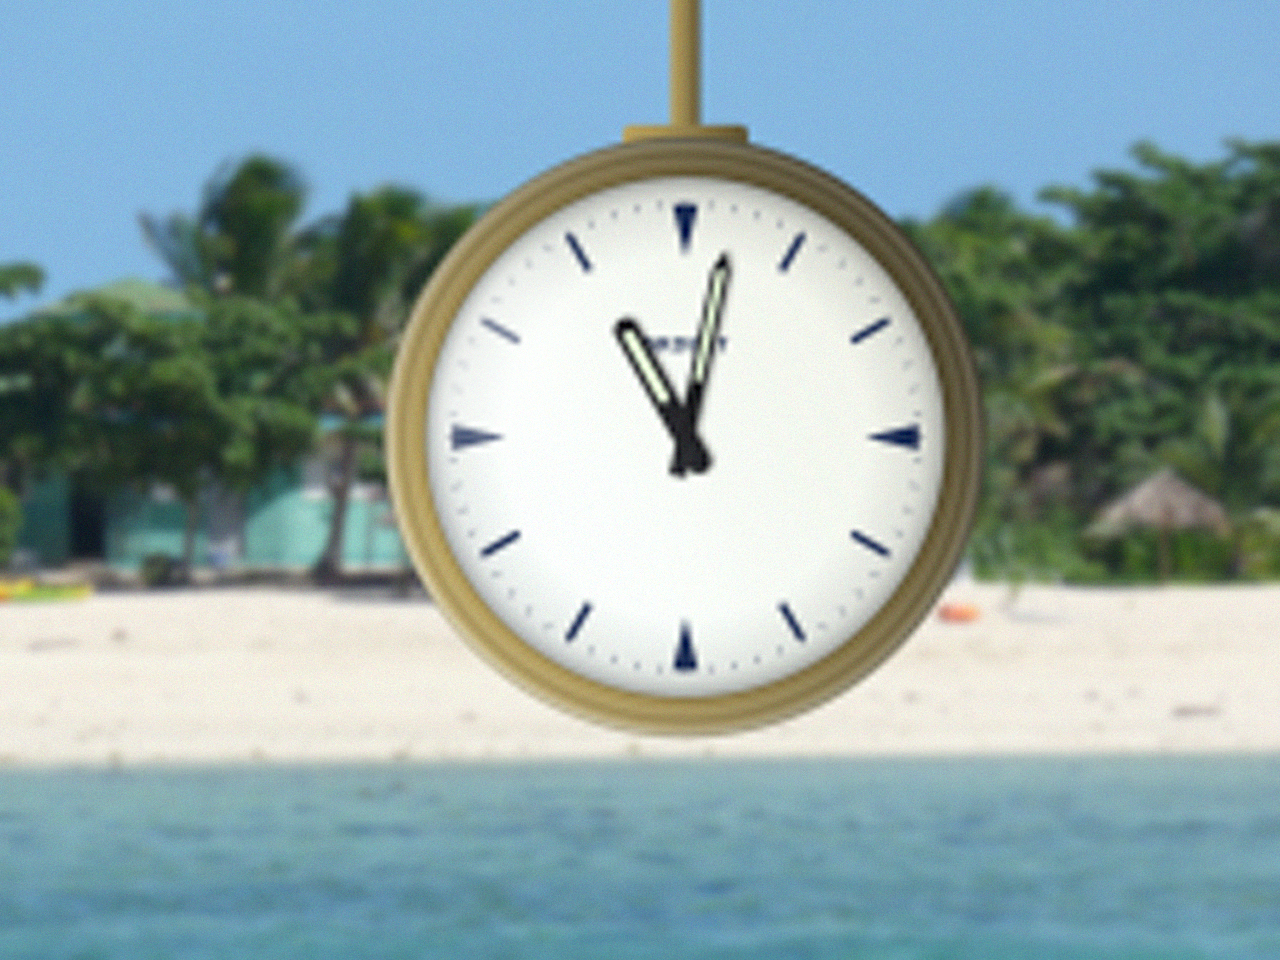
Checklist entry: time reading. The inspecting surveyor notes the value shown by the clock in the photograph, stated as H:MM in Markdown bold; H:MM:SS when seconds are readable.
**11:02**
